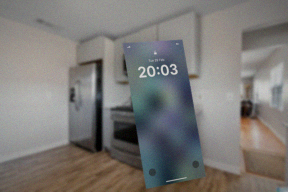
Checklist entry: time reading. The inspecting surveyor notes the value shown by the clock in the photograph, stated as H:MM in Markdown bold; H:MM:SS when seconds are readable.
**20:03**
